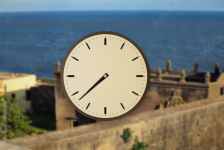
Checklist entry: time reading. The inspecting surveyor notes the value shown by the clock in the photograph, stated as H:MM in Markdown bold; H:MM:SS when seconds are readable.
**7:38**
